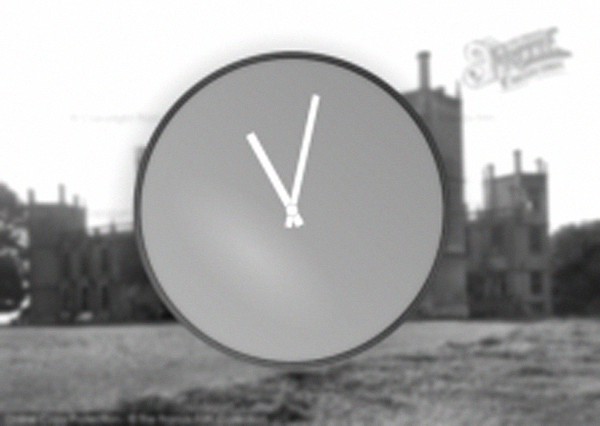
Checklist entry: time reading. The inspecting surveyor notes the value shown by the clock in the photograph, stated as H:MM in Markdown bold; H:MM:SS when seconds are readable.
**11:02**
